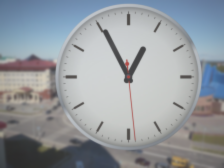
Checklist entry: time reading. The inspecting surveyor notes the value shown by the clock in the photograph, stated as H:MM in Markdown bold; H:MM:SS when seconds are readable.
**12:55:29**
